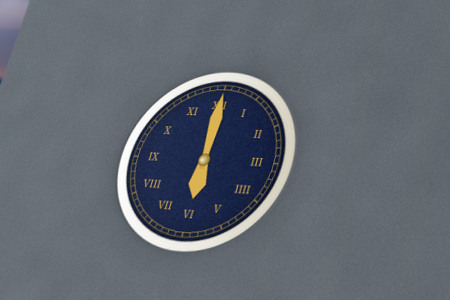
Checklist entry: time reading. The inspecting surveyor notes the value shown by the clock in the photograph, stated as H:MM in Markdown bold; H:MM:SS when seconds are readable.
**6:00**
